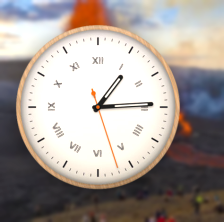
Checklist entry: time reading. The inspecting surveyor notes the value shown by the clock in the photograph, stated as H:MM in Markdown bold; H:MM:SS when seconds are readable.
**1:14:27**
